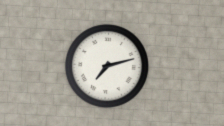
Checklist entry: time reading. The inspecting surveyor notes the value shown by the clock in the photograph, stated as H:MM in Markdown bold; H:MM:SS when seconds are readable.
**7:12**
